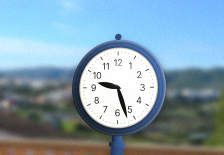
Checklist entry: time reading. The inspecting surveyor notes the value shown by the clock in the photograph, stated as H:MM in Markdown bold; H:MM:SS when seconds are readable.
**9:27**
